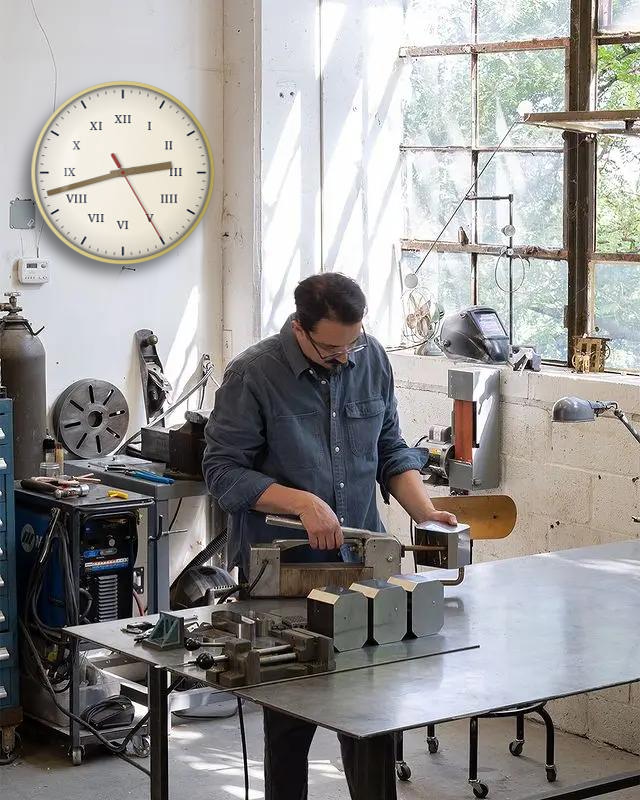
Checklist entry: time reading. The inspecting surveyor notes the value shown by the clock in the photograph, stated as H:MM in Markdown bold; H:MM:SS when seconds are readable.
**2:42:25**
